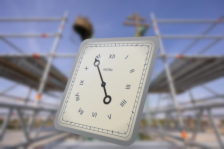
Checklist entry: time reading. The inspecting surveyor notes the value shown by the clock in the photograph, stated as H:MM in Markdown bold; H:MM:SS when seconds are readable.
**4:54**
